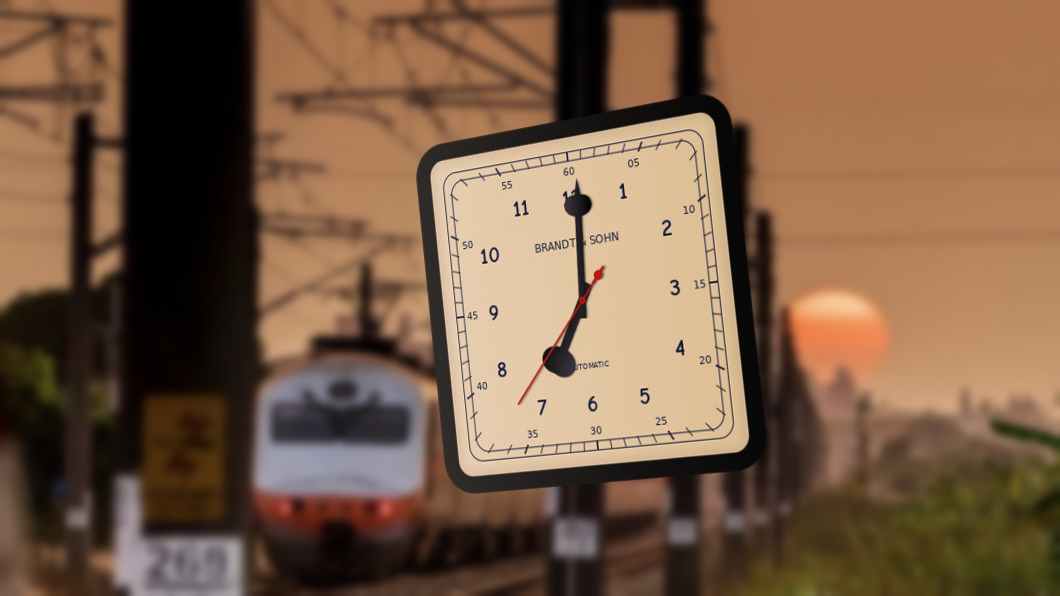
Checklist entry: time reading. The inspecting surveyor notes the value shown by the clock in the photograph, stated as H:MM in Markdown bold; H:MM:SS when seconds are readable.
**7:00:37**
